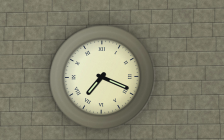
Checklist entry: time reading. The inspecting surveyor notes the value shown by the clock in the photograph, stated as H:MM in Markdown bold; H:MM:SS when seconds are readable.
**7:19**
